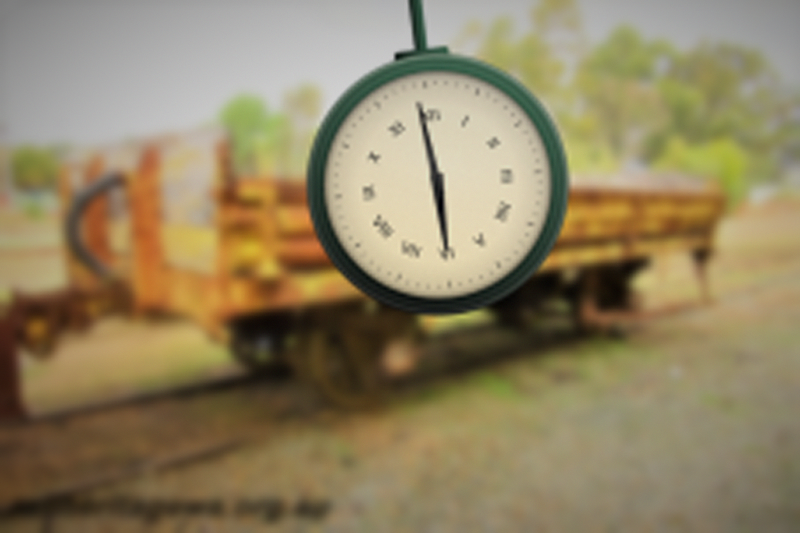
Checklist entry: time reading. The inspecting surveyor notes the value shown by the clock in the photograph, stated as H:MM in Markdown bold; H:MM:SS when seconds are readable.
**5:59**
